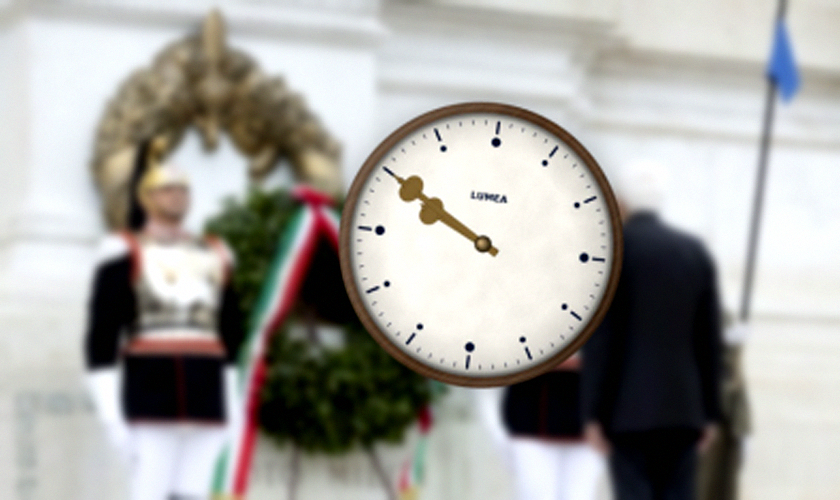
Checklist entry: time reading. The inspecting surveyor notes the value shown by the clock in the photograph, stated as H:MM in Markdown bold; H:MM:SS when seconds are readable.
**9:50**
